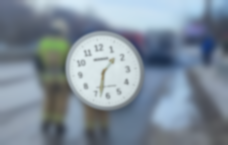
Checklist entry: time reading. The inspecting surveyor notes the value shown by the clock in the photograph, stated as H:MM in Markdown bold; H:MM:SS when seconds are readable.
**1:33**
